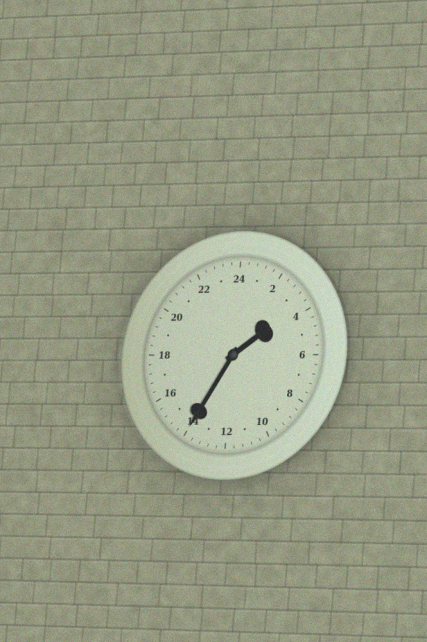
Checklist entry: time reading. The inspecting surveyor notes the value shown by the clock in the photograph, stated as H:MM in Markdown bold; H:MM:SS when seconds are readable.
**3:35**
